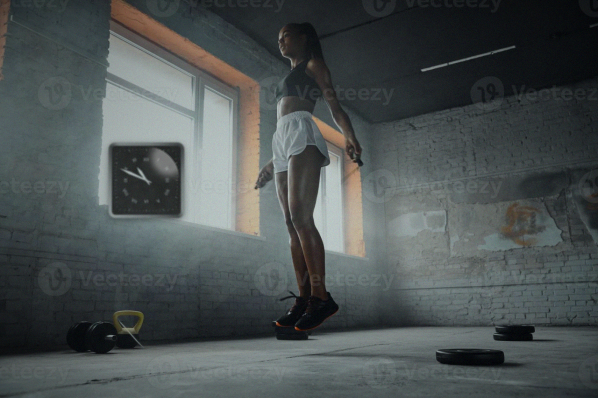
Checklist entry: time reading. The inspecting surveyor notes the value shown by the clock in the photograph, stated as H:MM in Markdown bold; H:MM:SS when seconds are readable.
**10:49**
